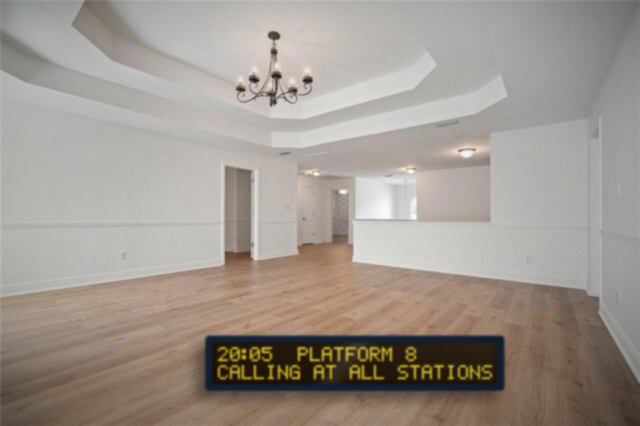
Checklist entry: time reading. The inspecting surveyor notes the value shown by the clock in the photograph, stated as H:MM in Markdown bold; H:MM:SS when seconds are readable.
**20:05**
